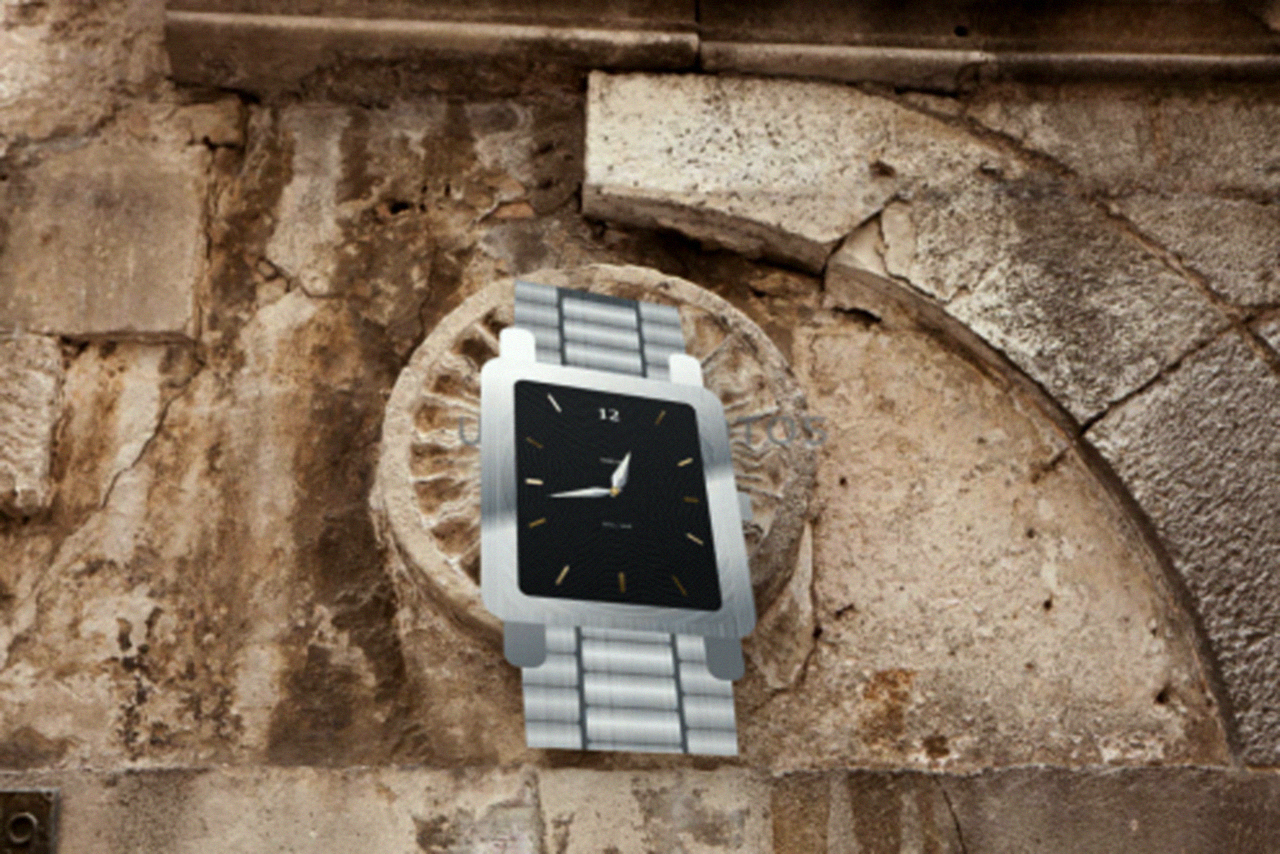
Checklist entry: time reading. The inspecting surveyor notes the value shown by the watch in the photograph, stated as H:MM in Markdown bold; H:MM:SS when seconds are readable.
**12:43**
